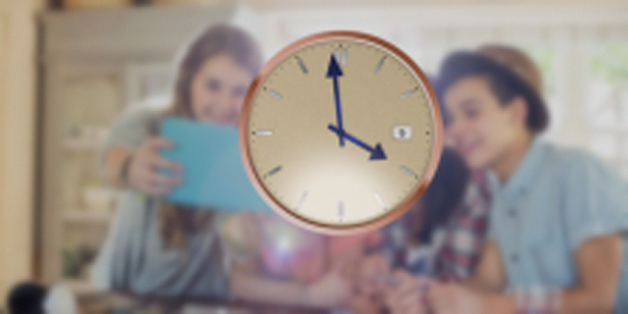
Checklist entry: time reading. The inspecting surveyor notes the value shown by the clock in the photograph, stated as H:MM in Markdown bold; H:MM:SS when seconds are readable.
**3:59**
